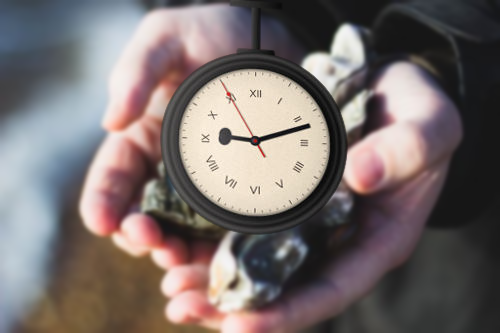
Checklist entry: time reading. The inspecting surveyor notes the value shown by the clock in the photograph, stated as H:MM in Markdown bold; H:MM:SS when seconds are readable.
**9:11:55**
